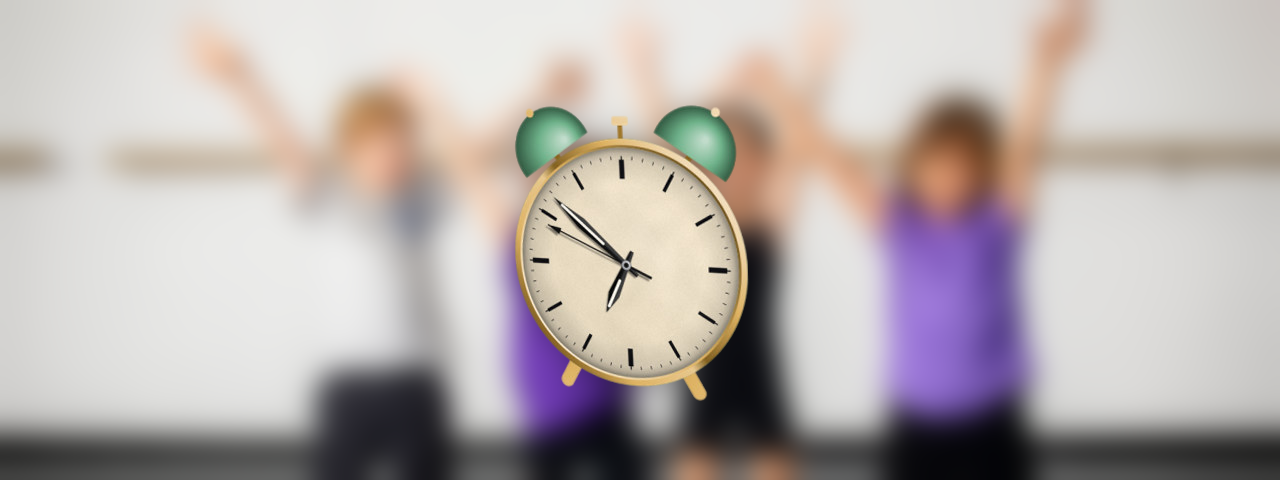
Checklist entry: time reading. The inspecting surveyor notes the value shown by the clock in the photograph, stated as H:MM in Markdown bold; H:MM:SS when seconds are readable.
**6:51:49**
